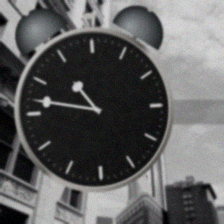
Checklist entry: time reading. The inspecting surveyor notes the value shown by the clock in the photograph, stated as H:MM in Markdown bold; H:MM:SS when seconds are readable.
**10:47**
